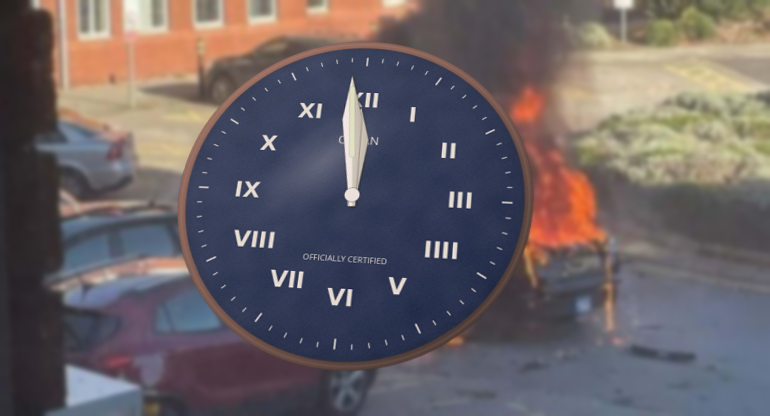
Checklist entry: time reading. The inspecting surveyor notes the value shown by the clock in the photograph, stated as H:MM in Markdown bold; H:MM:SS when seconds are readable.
**11:59**
